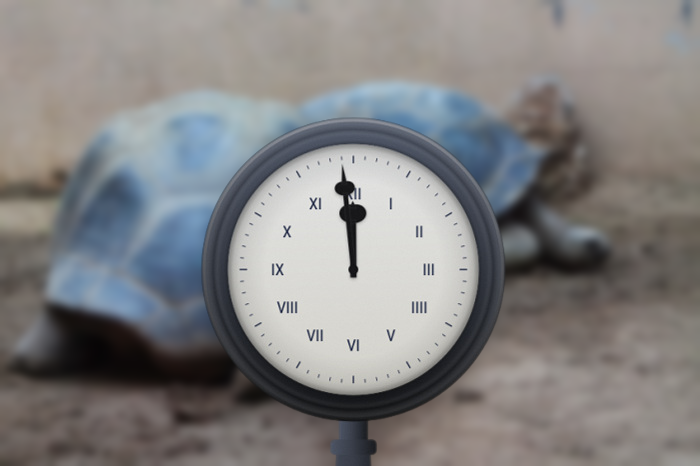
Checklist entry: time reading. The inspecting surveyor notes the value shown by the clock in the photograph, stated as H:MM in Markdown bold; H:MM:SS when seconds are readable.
**11:59**
